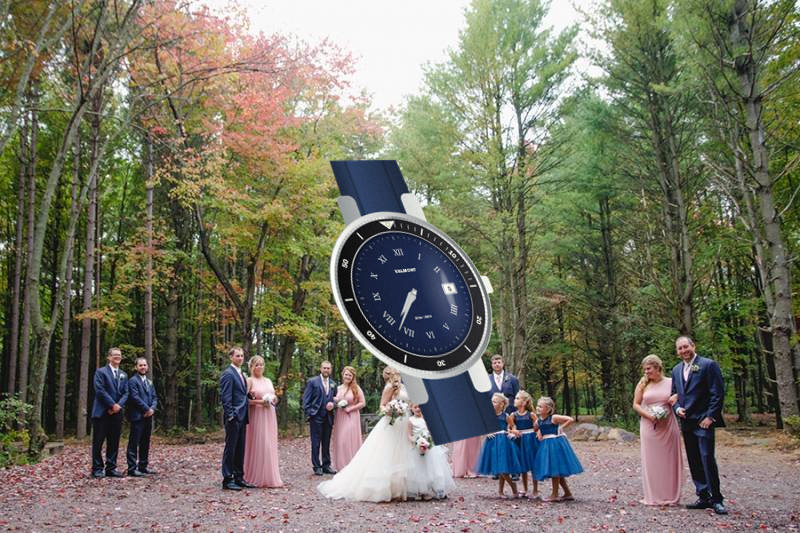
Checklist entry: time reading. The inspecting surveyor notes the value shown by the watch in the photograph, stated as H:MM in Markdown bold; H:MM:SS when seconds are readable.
**7:37**
